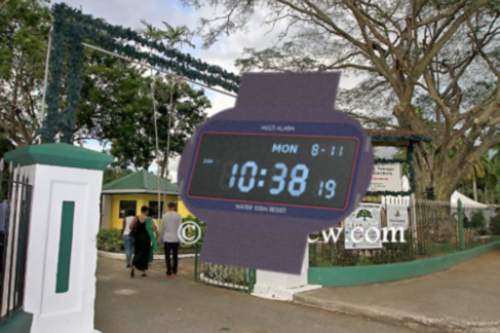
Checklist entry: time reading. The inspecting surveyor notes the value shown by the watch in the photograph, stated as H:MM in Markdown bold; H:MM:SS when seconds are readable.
**10:38:19**
